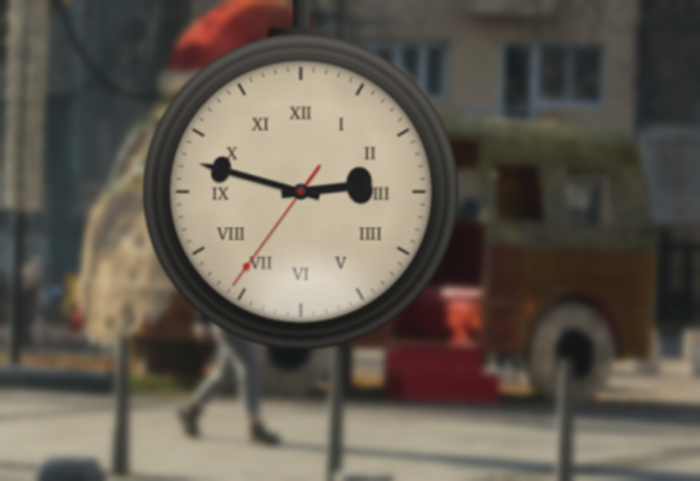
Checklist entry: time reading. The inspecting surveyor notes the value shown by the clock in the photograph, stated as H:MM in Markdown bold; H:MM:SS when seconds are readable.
**2:47:36**
